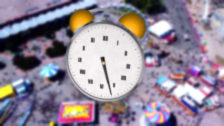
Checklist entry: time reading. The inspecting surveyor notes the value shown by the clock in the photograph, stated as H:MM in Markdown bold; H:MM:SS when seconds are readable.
**5:27**
